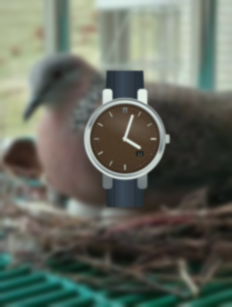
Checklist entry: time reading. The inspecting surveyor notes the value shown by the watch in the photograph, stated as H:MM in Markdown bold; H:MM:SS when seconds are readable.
**4:03**
